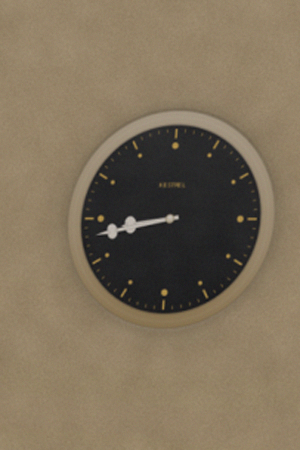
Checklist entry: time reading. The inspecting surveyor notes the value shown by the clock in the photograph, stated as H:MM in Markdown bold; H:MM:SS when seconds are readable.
**8:43**
